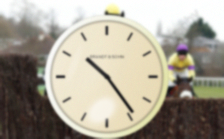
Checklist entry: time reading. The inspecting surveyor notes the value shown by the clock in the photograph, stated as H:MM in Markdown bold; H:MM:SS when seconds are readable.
**10:24**
